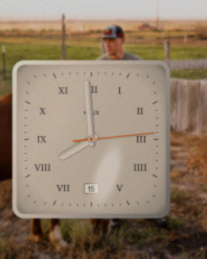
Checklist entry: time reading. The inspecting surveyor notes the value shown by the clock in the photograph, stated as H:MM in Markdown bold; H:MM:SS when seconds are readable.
**7:59:14**
